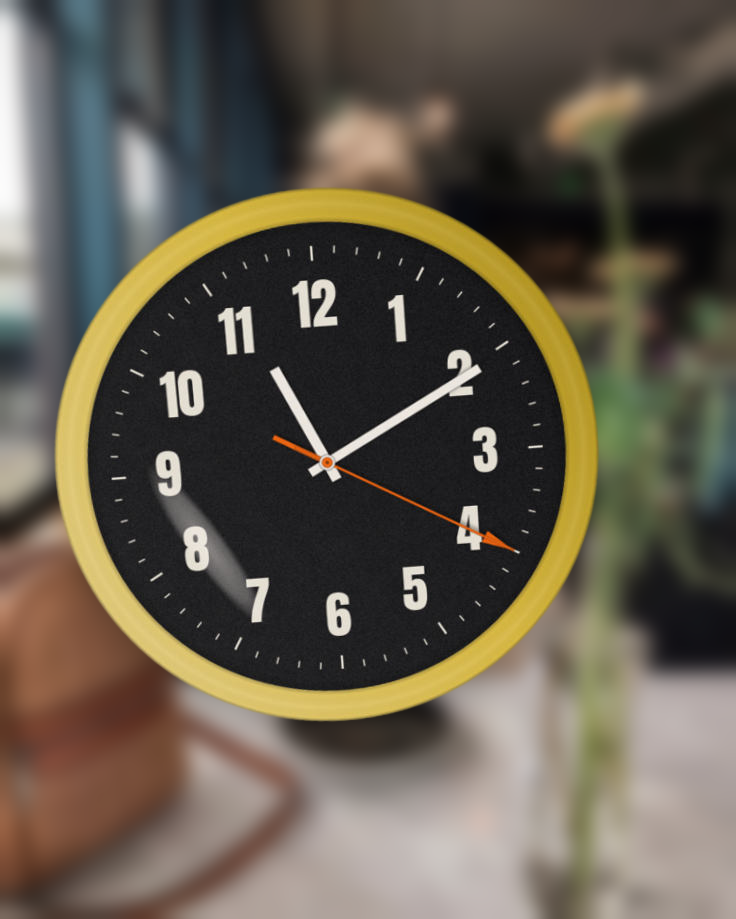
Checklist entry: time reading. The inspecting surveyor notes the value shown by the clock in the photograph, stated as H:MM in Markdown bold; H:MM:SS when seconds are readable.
**11:10:20**
